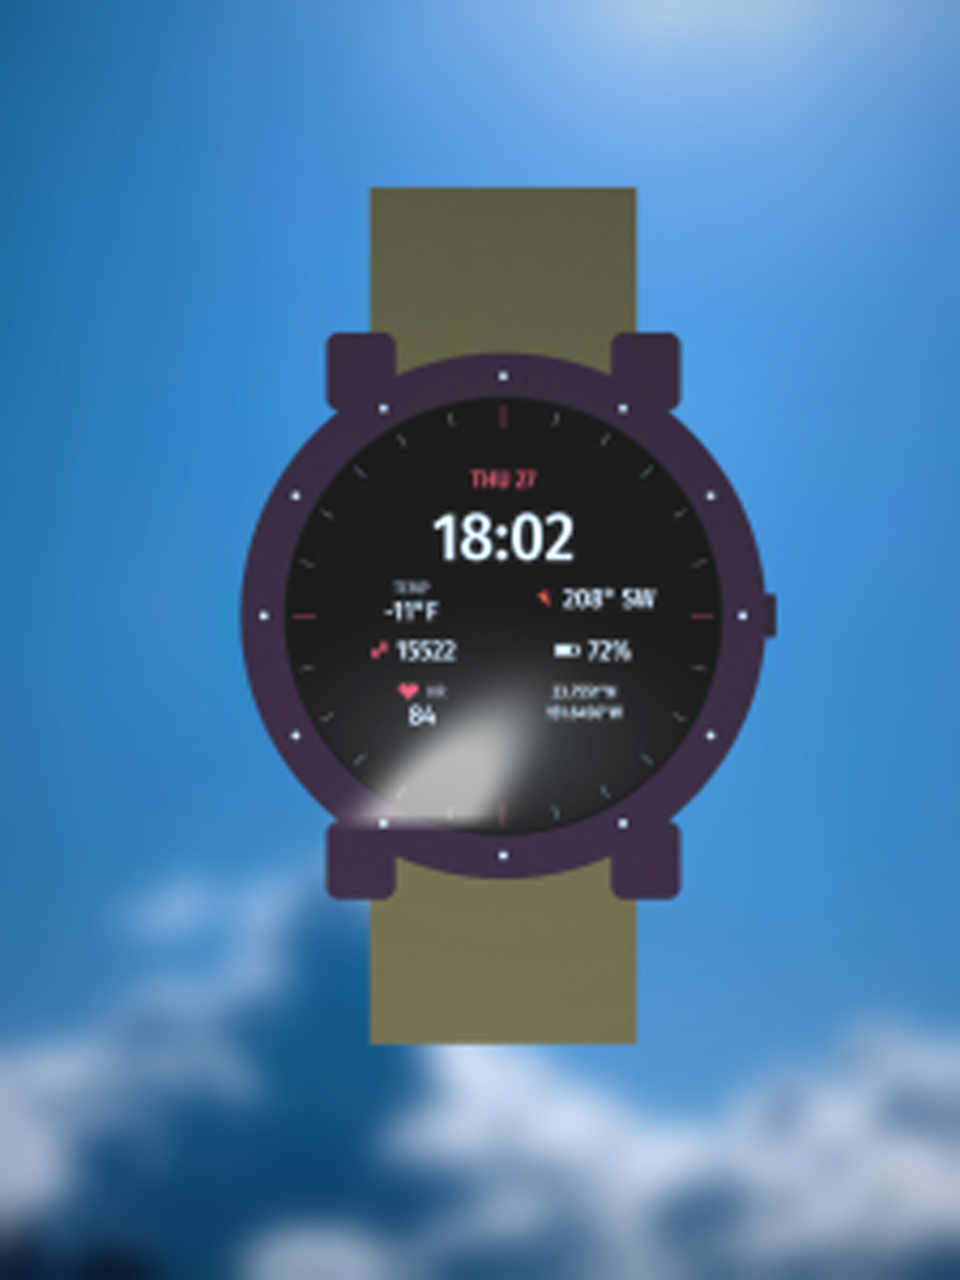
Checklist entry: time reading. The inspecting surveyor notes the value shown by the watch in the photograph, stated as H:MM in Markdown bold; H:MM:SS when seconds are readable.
**18:02**
